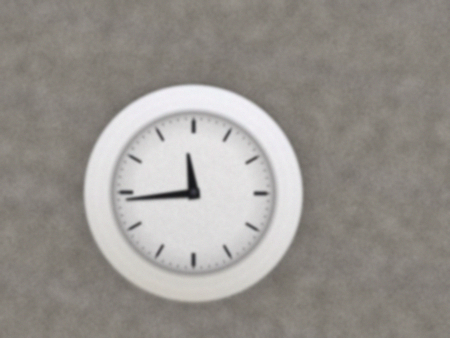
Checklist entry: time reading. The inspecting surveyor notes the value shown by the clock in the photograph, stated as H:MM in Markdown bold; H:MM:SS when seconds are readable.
**11:44**
